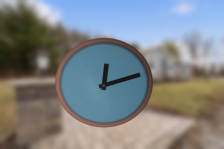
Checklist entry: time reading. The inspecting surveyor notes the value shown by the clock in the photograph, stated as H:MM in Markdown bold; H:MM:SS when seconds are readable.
**12:12**
